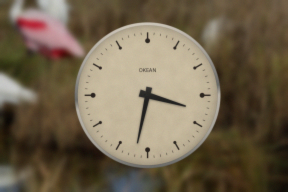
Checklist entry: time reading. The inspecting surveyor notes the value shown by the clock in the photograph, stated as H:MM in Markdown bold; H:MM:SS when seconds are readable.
**3:32**
